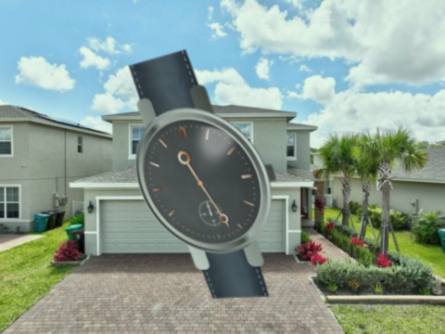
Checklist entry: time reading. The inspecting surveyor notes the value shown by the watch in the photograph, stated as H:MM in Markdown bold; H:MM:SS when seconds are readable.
**11:27**
